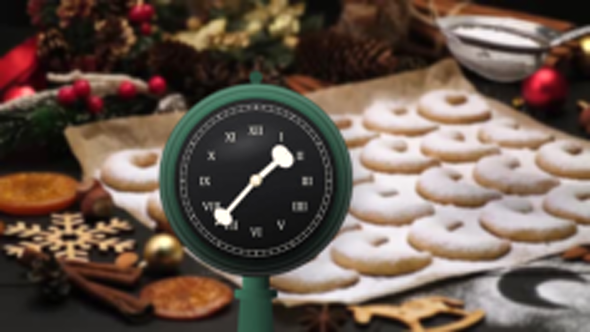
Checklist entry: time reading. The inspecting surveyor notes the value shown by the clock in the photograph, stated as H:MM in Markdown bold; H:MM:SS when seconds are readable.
**1:37**
